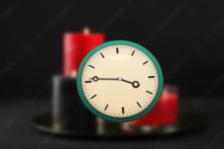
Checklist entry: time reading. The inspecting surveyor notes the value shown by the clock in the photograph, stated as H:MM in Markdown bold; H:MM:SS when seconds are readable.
**3:46**
